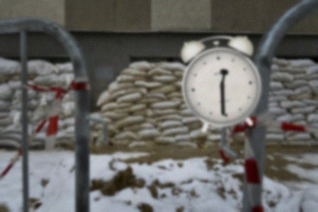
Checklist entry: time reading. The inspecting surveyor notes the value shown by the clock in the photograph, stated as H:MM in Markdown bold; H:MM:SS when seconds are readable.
**12:31**
